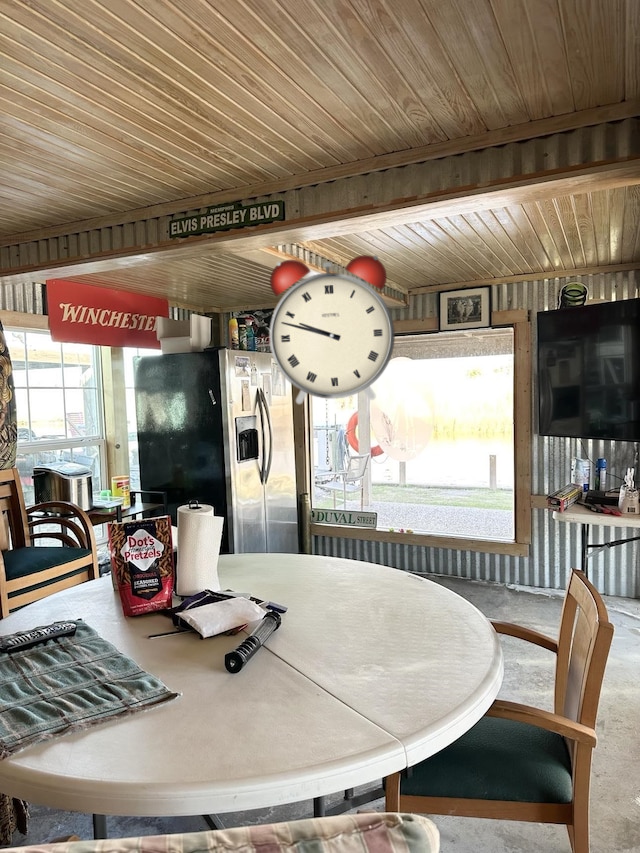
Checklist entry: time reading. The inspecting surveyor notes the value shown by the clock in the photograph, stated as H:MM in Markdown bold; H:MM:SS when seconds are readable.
**9:48**
